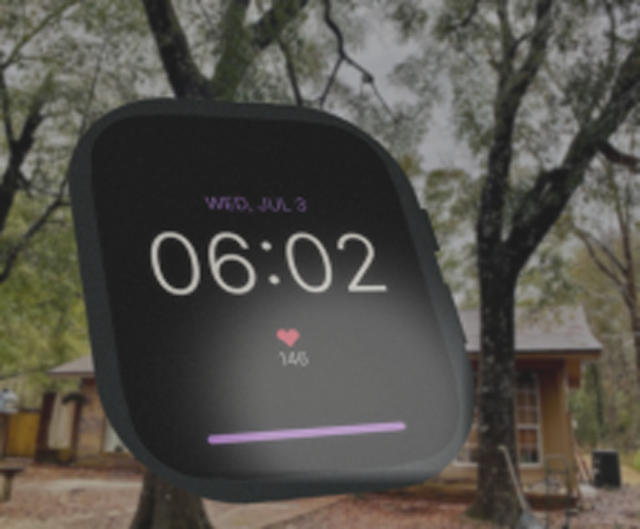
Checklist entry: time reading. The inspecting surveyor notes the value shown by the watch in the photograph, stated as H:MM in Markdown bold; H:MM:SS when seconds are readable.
**6:02**
